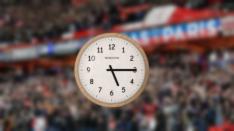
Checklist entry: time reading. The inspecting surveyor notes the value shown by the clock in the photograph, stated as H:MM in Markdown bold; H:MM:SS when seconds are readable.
**5:15**
